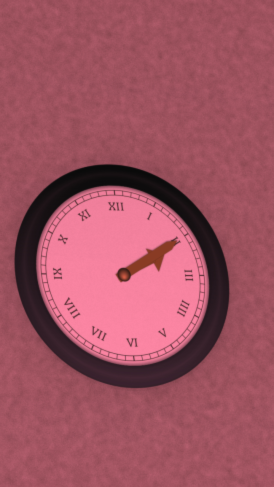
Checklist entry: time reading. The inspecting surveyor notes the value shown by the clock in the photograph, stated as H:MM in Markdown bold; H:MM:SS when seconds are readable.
**2:10**
